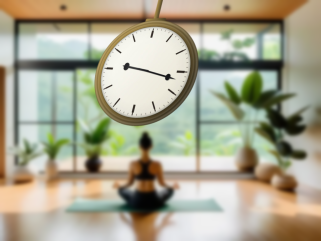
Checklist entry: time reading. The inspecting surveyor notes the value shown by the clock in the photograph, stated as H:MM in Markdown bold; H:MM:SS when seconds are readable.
**9:17**
